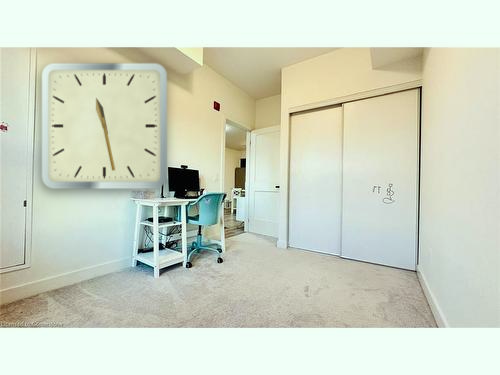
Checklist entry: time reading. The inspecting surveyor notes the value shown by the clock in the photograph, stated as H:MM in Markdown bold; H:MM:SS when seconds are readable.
**11:28**
